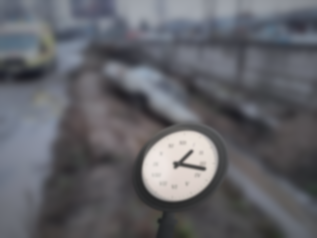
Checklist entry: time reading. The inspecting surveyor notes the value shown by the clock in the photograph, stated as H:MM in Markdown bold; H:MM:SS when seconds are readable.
**1:17**
